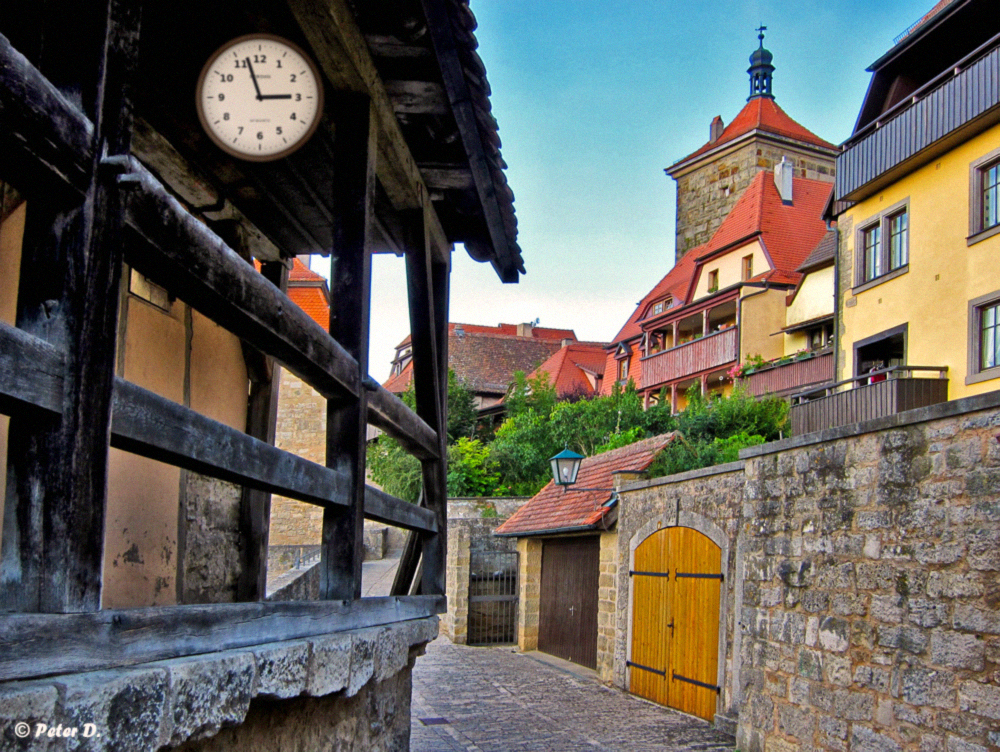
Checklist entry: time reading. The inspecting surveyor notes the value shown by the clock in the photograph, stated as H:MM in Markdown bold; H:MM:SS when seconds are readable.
**2:57**
